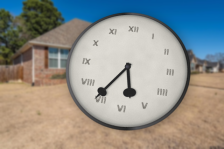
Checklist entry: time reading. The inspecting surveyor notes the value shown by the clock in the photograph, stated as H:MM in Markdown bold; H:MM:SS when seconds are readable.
**5:36**
